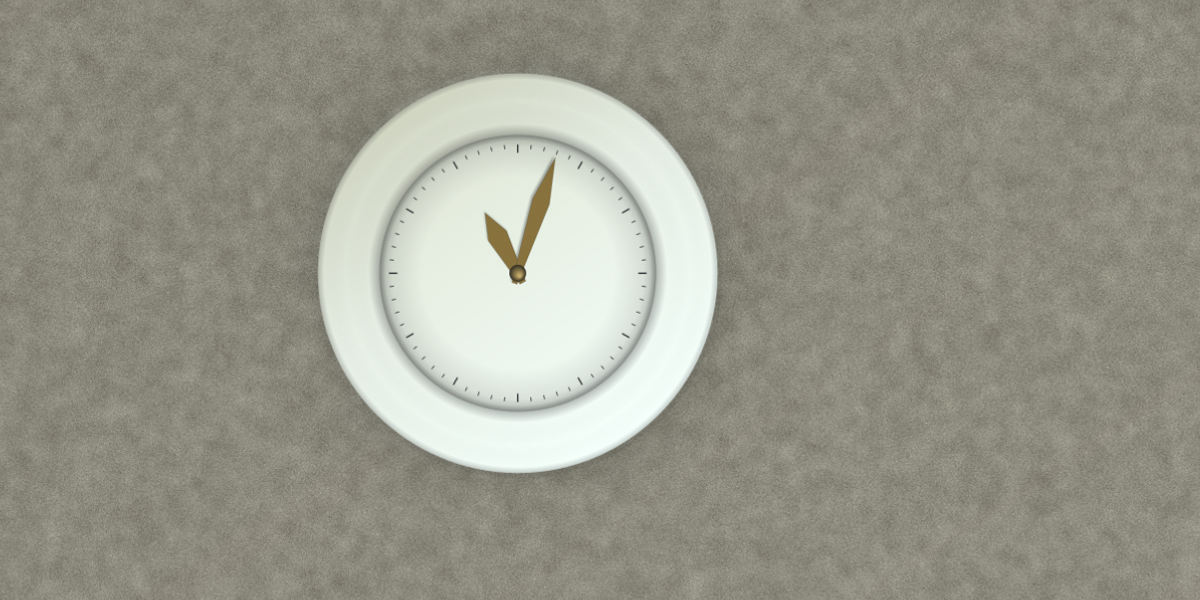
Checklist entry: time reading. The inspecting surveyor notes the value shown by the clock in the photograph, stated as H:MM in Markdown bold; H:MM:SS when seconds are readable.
**11:03**
